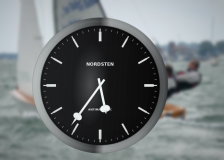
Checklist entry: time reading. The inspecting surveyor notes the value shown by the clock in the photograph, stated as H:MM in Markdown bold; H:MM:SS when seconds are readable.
**5:36**
